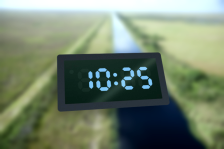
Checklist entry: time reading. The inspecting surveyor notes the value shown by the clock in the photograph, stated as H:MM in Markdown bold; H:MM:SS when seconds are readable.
**10:25**
